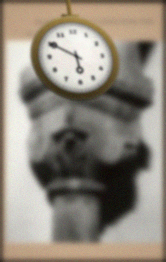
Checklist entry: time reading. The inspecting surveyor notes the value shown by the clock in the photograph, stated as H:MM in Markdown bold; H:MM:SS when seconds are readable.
**5:50**
